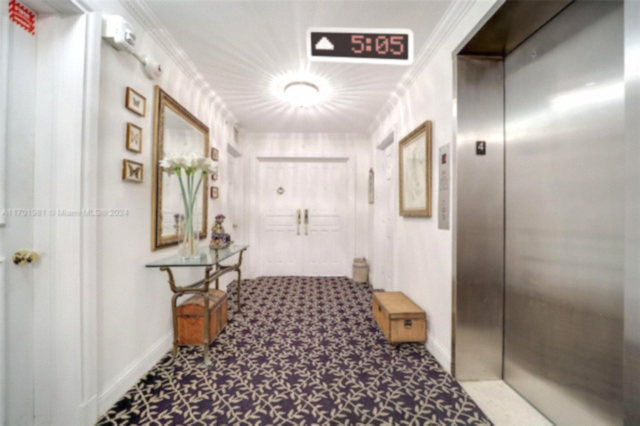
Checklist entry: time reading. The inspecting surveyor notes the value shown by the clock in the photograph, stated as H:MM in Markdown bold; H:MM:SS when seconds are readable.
**5:05**
